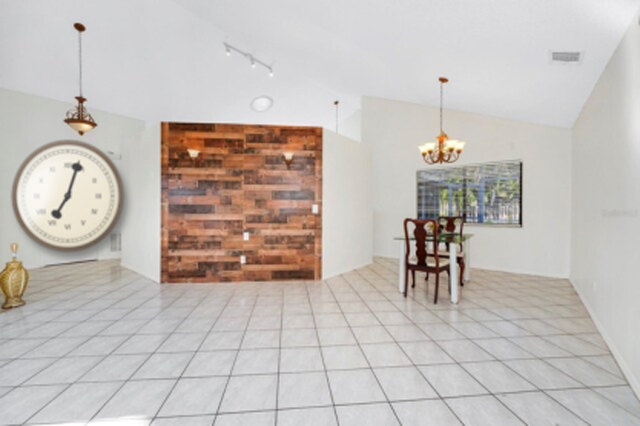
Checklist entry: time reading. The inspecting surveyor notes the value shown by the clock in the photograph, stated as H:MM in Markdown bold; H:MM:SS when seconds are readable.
**7:03**
